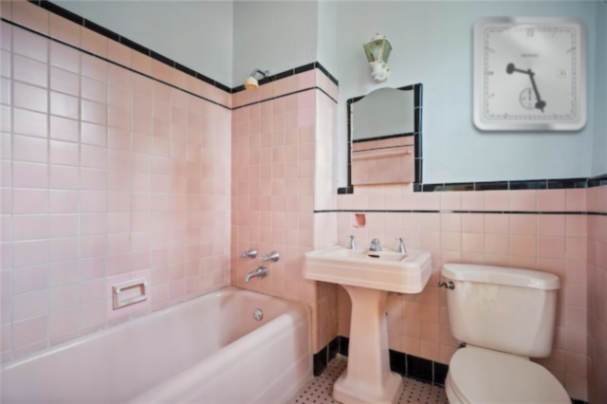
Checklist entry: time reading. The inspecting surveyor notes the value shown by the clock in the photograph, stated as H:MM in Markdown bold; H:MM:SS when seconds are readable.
**9:27**
